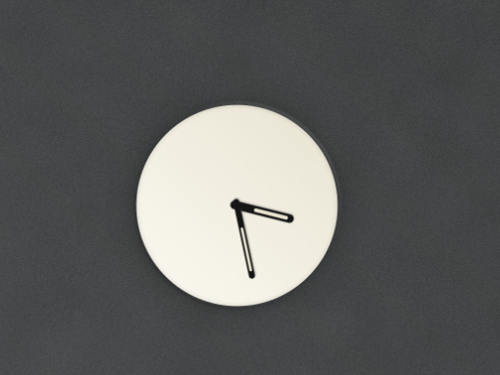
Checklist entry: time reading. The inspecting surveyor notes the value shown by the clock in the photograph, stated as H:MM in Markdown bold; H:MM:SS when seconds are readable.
**3:28**
